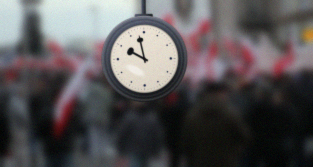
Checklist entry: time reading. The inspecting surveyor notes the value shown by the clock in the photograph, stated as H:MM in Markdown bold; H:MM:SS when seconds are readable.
**9:58**
